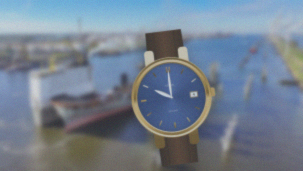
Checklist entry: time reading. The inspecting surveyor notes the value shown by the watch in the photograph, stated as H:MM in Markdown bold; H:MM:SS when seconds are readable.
**10:00**
